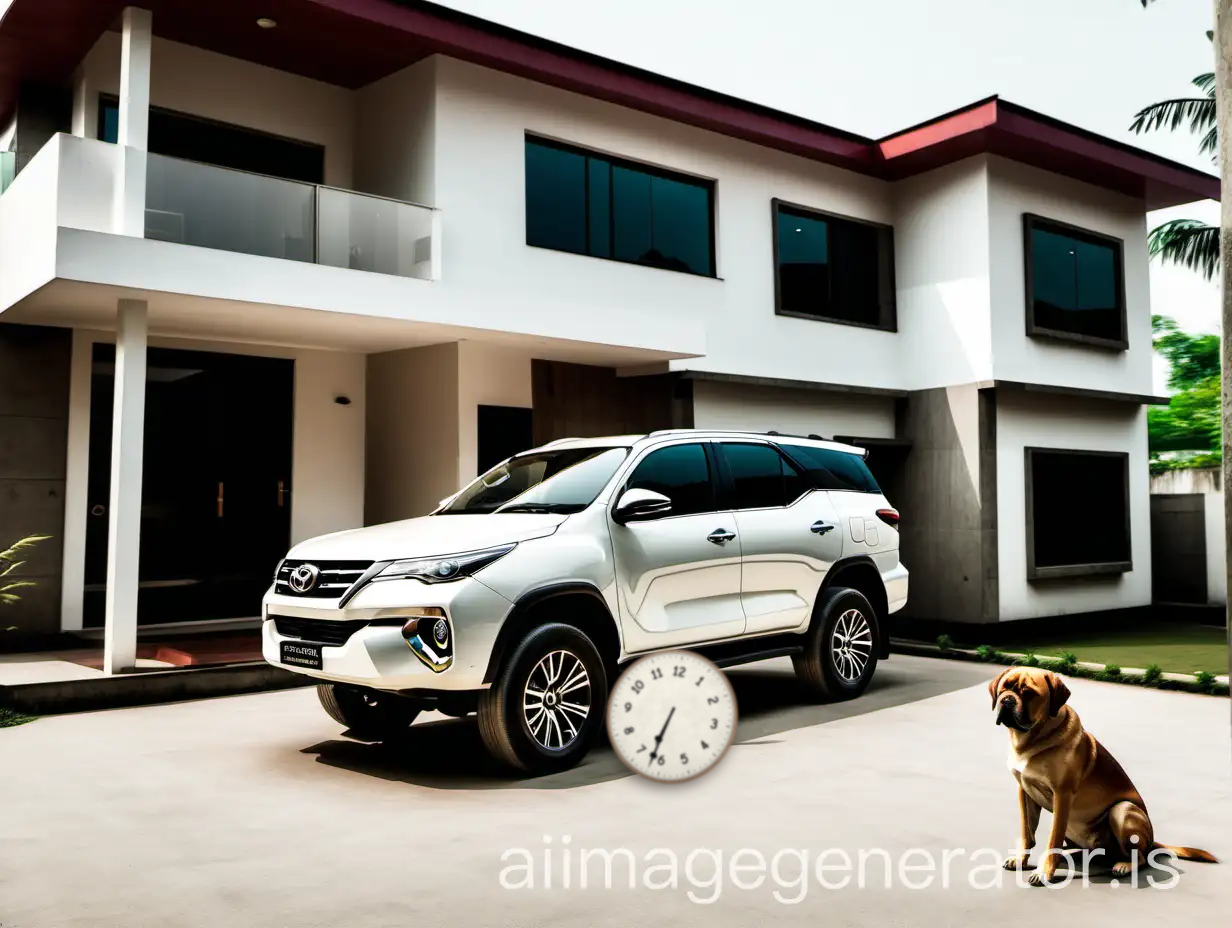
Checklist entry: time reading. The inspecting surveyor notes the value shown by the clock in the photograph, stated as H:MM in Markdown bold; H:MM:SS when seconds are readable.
**6:32**
